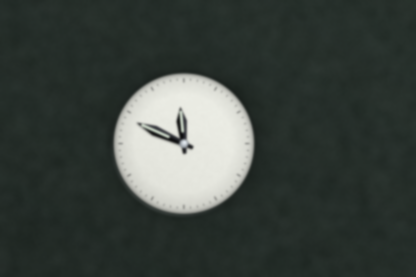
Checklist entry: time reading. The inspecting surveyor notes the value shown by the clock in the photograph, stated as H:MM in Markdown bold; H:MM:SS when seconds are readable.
**11:49**
